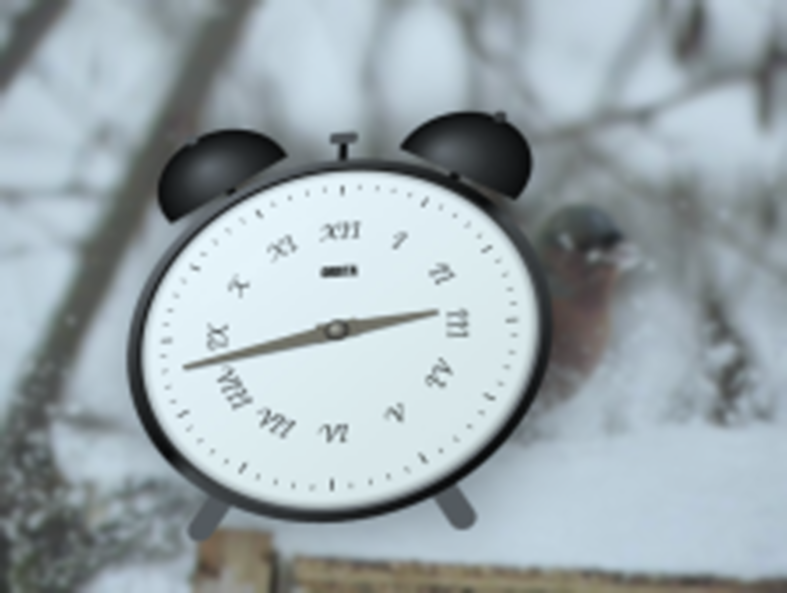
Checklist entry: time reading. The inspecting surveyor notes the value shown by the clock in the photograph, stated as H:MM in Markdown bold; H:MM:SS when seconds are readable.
**2:43**
